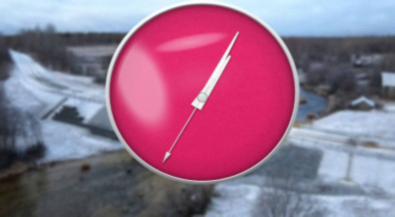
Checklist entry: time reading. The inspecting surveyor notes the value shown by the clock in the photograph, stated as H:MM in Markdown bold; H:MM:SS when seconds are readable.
**1:04:35**
